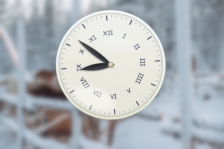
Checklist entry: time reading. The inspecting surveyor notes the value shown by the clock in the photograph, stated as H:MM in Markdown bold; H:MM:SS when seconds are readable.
**8:52**
